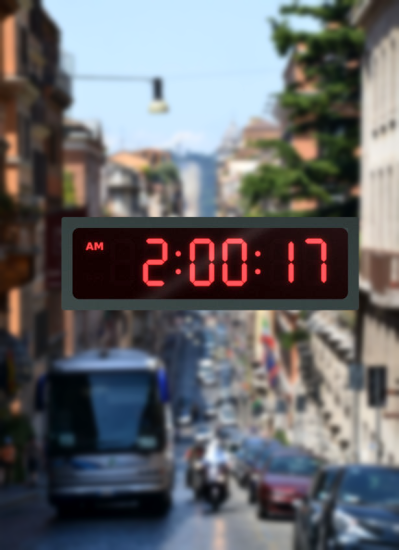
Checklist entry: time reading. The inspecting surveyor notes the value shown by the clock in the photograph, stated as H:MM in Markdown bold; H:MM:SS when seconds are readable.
**2:00:17**
